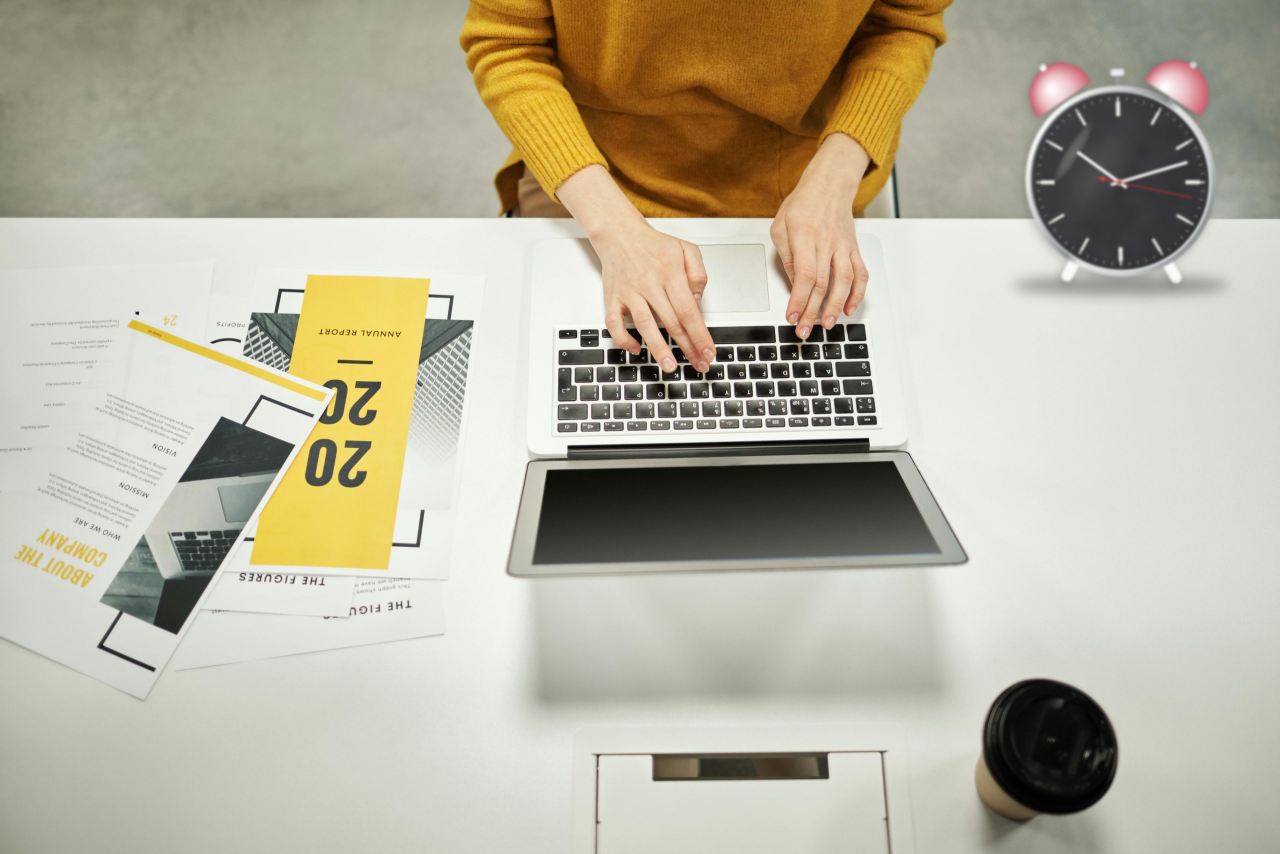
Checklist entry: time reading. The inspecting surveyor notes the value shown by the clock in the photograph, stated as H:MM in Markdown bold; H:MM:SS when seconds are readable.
**10:12:17**
